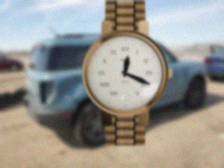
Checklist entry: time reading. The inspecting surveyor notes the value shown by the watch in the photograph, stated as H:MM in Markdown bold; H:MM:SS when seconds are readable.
**12:19**
